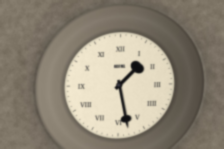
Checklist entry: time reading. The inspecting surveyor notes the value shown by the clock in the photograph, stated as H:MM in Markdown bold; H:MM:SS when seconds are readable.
**1:28**
